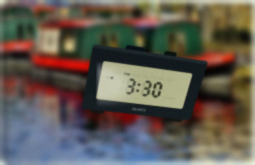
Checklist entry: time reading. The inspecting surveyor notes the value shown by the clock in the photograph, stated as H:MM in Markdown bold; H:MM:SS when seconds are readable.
**3:30**
